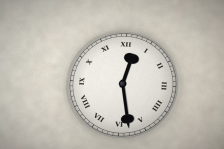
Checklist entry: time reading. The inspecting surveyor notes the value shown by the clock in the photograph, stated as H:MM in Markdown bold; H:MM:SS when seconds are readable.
**12:28**
